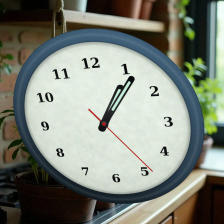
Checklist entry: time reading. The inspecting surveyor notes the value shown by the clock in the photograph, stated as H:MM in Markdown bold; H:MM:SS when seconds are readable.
**1:06:24**
